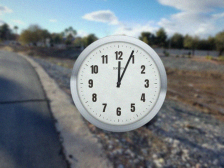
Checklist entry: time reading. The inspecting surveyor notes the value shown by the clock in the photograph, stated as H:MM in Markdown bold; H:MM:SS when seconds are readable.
**12:04**
